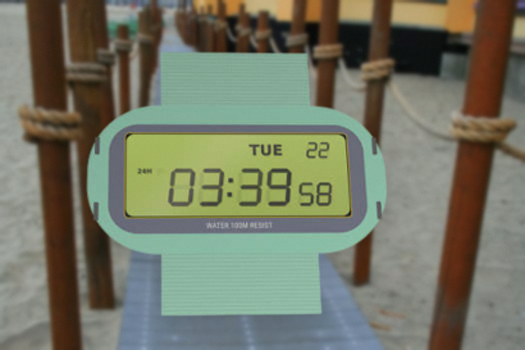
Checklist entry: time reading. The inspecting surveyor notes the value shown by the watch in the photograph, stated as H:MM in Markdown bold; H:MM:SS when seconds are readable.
**3:39:58**
